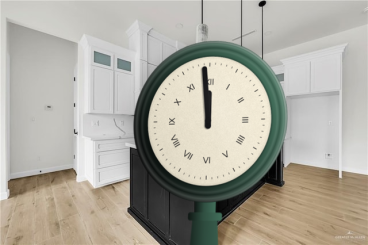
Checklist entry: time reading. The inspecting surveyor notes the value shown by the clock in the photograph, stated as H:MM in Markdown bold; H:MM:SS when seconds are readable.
**11:59**
